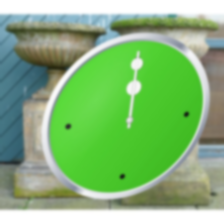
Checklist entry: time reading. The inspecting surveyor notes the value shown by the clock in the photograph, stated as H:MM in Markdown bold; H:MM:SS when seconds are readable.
**12:00**
